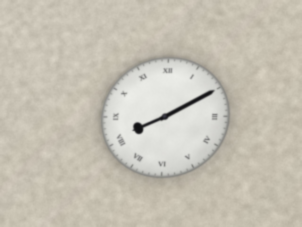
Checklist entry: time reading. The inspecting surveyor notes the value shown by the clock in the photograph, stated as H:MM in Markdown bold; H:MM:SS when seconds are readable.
**8:10**
